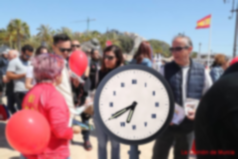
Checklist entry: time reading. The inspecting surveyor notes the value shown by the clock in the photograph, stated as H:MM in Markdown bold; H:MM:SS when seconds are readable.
**6:40**
